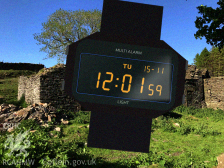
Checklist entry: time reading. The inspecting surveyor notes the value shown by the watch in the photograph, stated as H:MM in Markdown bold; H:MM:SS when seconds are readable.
**12:01:59**
